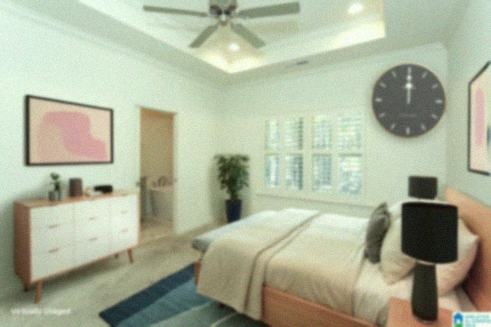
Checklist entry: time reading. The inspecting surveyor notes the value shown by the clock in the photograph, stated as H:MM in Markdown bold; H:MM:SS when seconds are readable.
**12:00**
